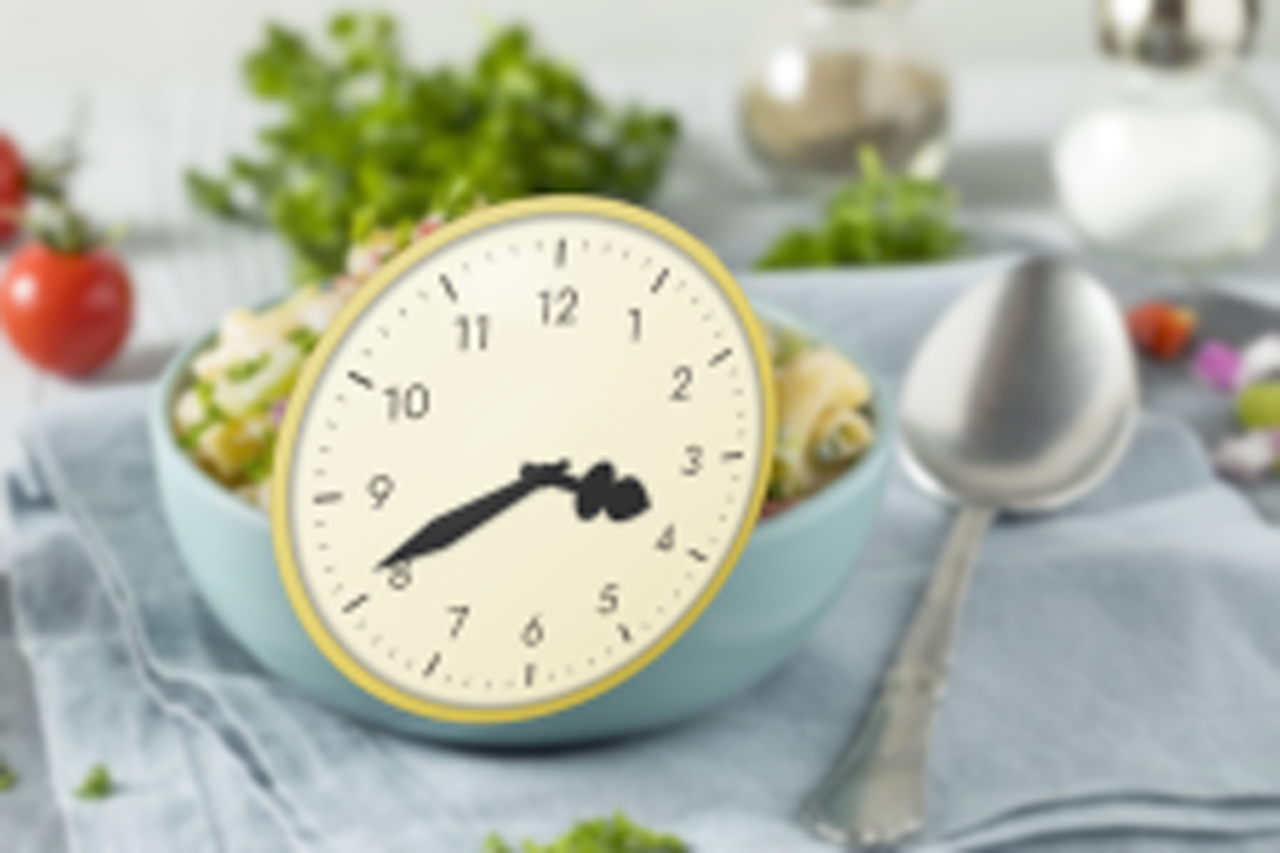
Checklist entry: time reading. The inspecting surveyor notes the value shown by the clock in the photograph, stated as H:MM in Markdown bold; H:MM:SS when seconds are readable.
**3:41**
